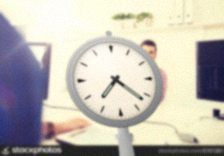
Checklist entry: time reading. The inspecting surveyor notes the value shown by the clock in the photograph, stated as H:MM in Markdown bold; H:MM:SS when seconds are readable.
**7:22**
